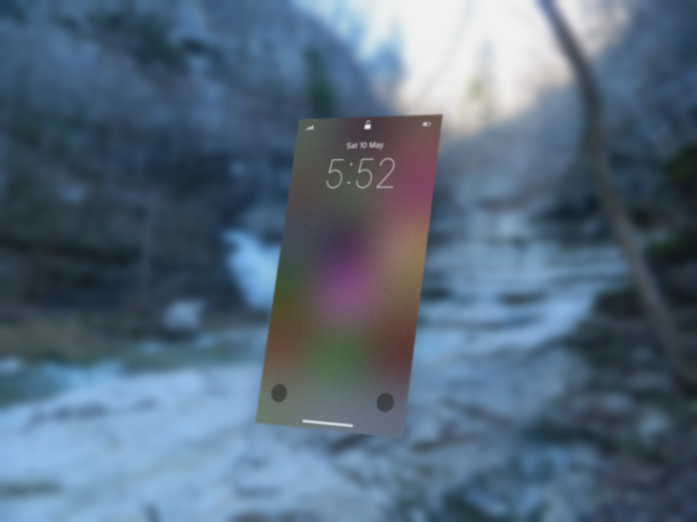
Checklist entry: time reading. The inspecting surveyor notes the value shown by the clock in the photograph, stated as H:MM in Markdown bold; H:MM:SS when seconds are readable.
**5:52**
